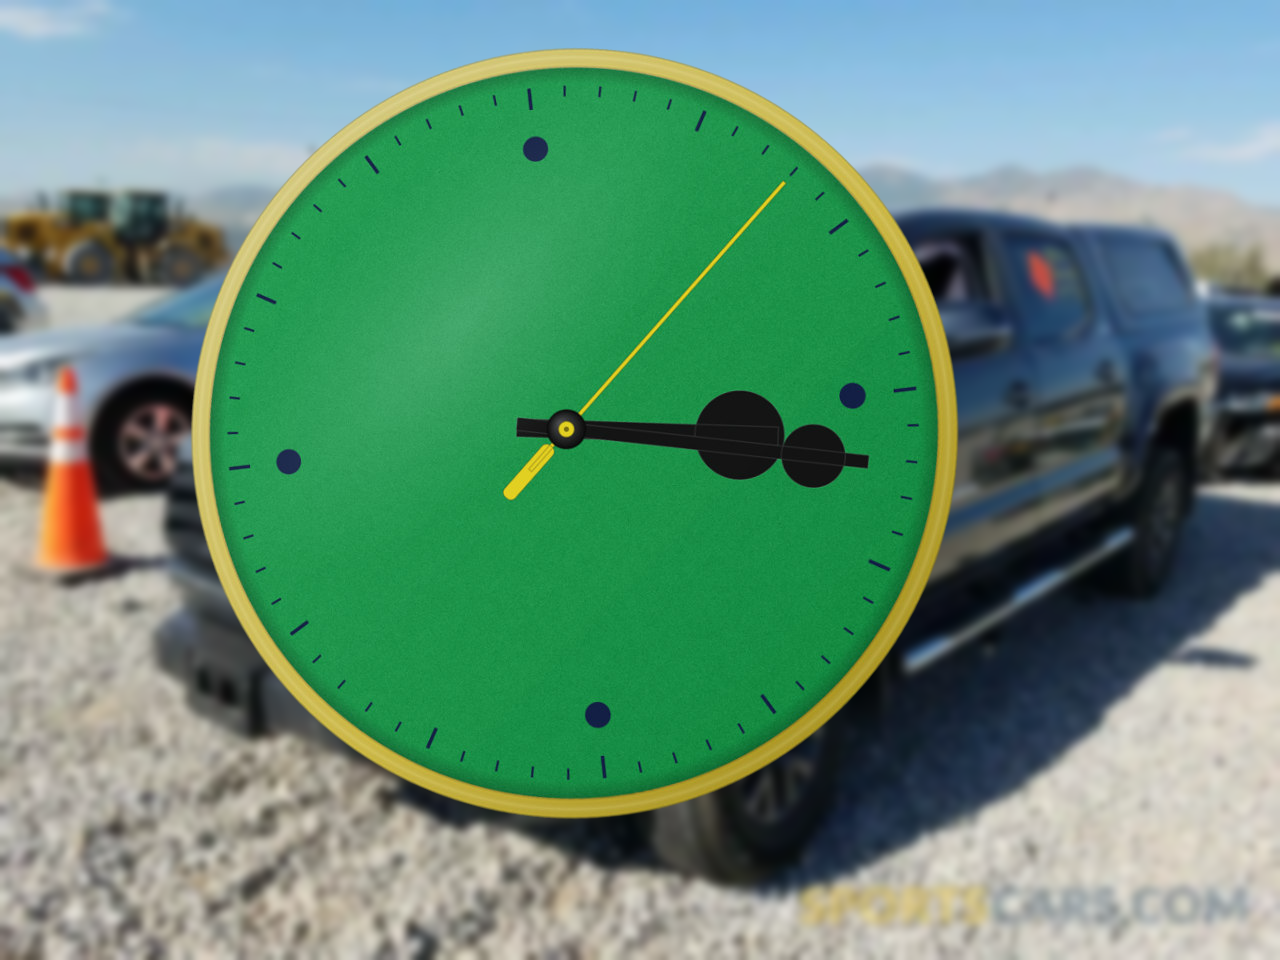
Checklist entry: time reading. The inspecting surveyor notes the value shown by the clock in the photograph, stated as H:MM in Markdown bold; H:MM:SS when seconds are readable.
**3:17:08**
